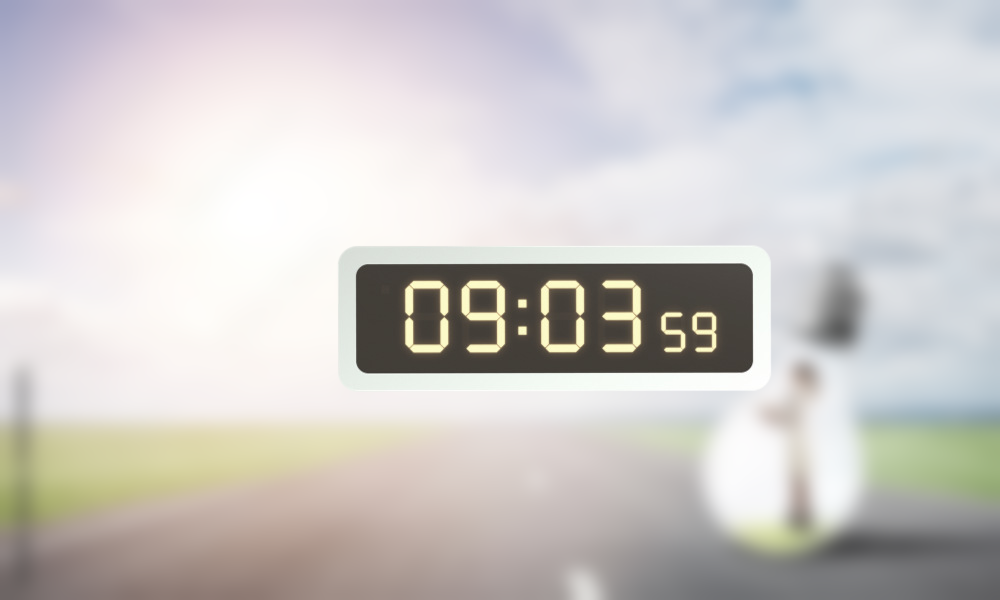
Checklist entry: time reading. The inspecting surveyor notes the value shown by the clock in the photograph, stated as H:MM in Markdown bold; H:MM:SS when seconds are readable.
**9:03:59**
